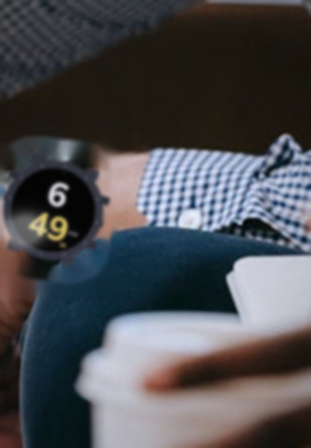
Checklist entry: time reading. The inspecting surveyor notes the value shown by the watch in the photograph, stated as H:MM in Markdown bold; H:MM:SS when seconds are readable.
**6:49**
